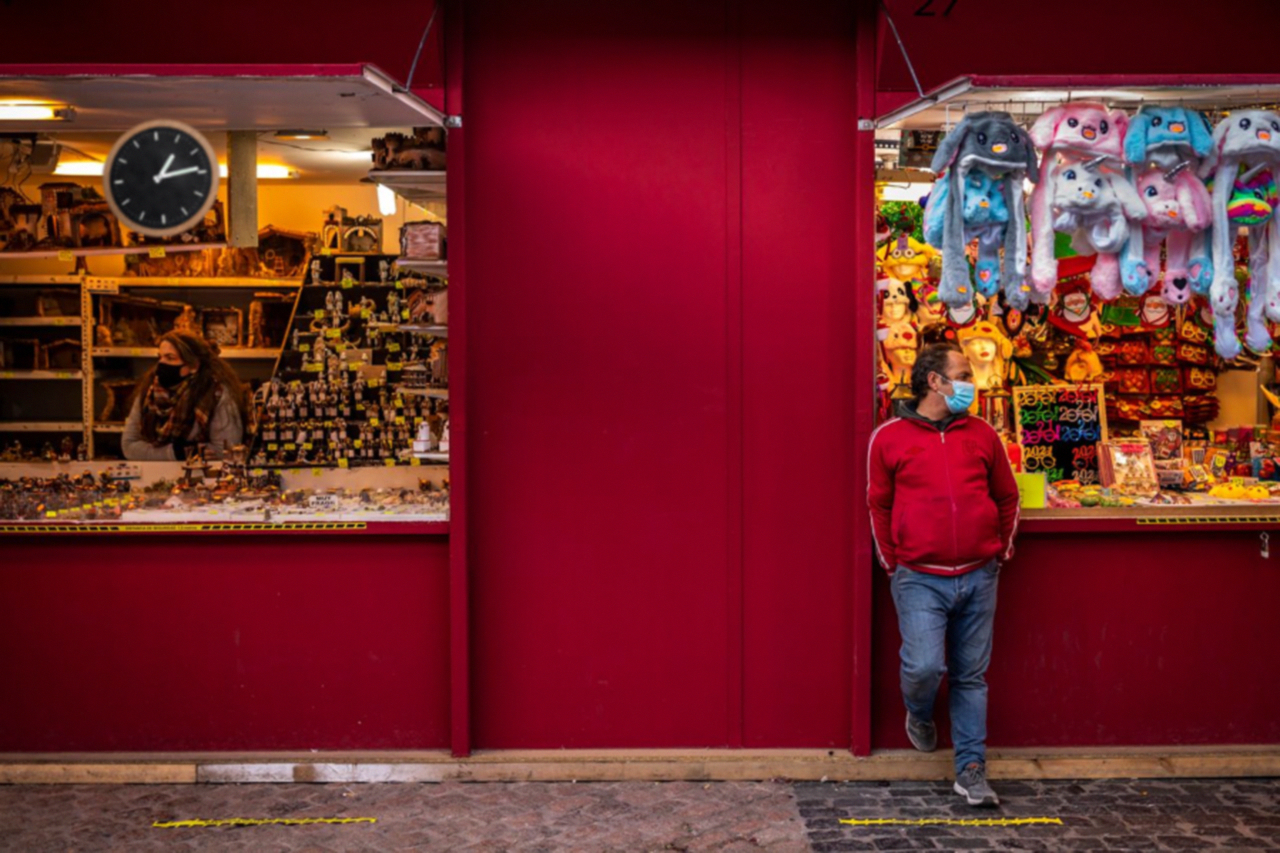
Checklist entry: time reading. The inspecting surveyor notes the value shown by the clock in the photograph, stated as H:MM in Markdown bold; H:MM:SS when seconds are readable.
**1:14**
